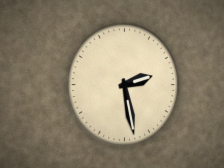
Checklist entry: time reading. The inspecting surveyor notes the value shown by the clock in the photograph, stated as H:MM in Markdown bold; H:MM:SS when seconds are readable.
**2:28**
